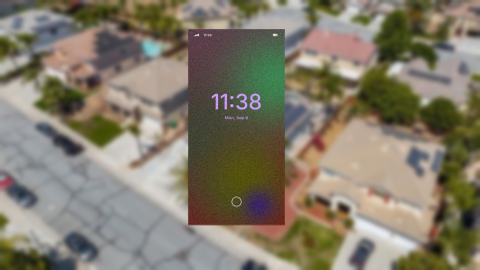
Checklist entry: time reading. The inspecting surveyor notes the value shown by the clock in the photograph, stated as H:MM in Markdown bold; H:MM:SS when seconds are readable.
**11:38**
